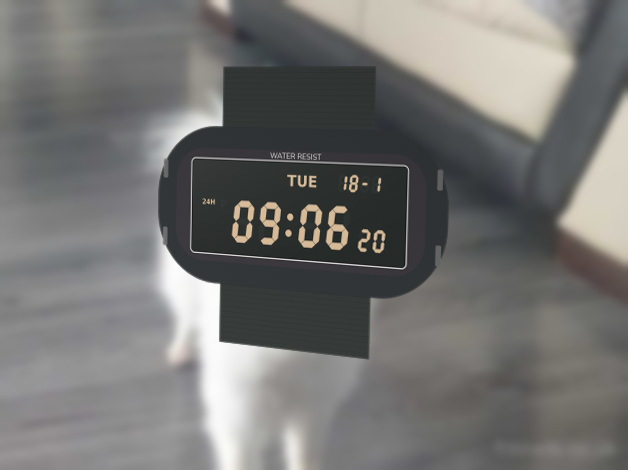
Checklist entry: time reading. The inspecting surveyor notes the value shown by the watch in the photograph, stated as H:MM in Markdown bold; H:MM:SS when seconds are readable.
**9:06:20**
